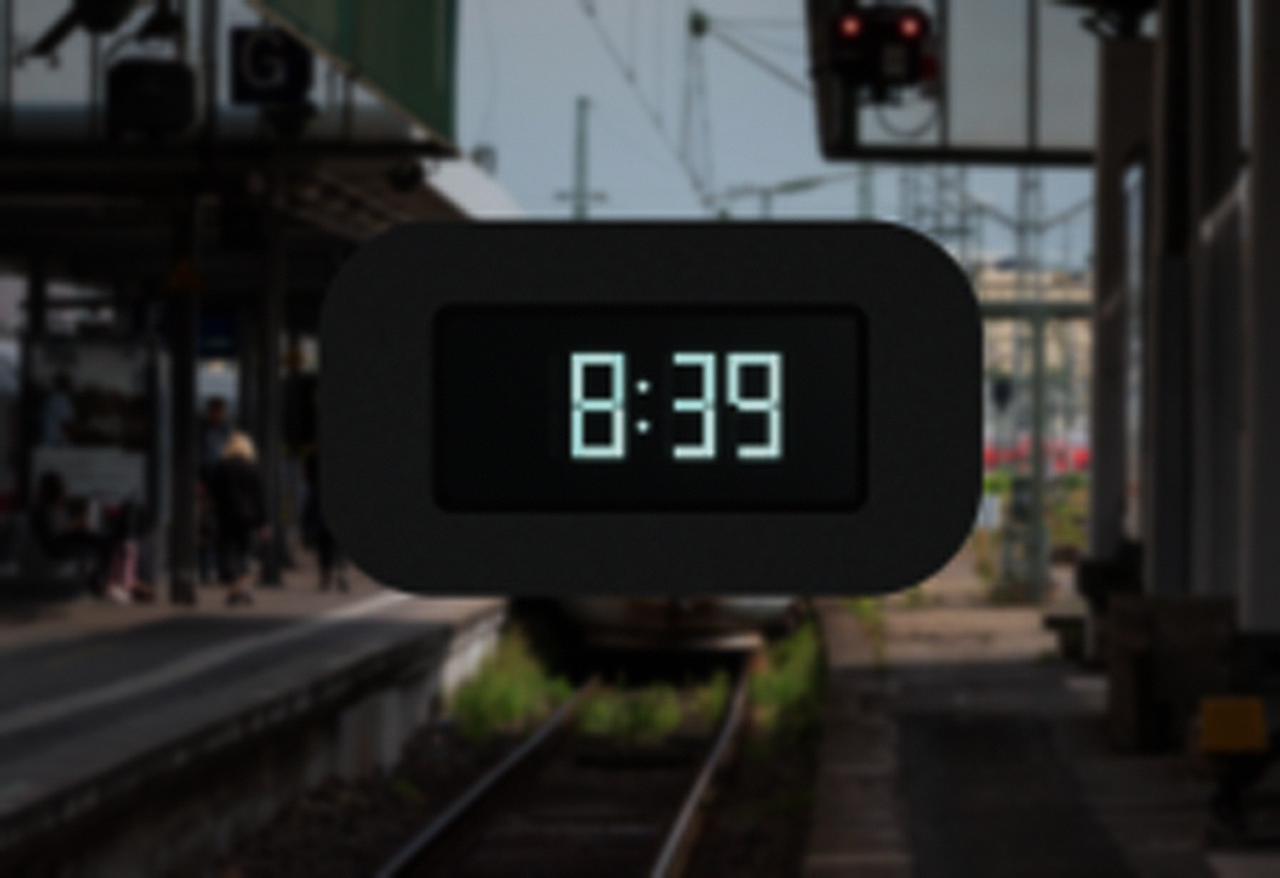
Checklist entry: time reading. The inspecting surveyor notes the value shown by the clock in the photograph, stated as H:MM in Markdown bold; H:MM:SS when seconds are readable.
**8:39**
